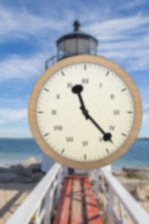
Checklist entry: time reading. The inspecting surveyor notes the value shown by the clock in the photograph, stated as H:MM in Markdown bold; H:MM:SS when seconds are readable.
**11:23**
